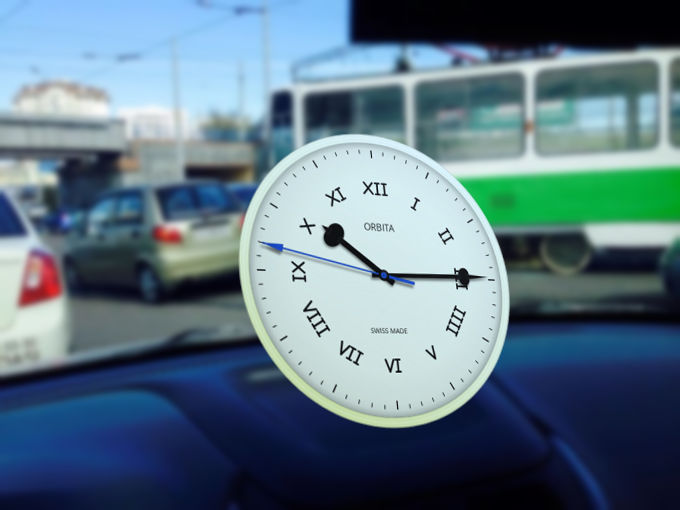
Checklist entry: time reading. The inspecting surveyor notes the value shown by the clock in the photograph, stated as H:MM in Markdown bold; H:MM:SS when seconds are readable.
**10:14:47**
